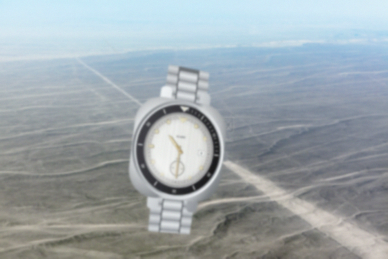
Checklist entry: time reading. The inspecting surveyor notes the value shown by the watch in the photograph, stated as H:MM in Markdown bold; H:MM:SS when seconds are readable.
**10:30**
